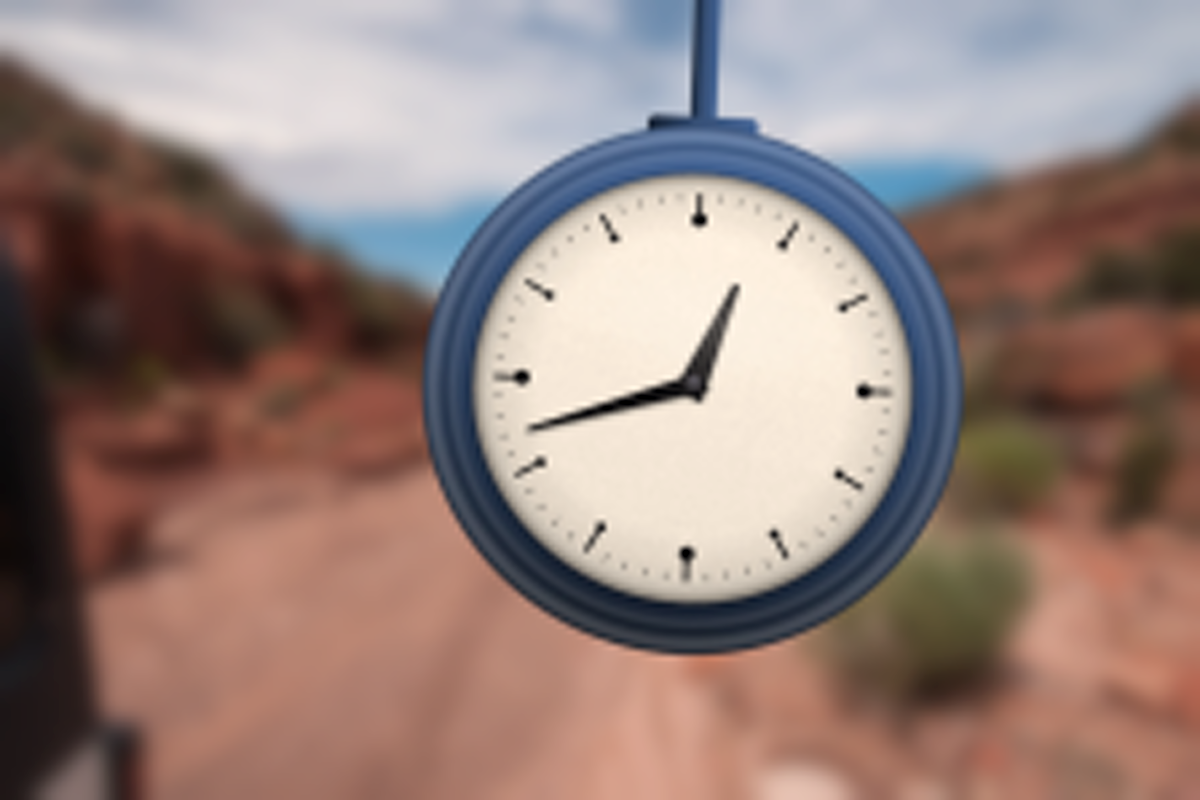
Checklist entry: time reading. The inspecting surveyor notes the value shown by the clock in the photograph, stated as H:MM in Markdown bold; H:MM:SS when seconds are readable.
**12:42**
